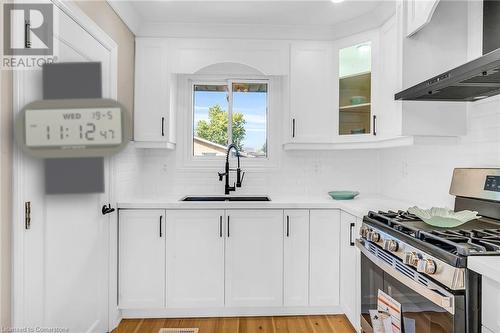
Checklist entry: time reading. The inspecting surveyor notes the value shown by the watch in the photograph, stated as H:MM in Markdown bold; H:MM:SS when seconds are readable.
**11:12:47**
